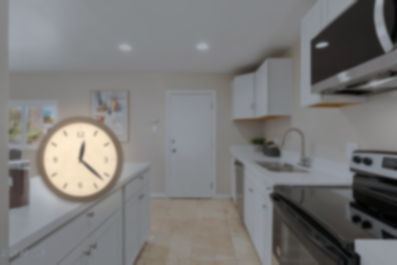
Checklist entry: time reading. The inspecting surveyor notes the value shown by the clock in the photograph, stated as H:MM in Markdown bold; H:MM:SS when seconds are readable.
**12:22**
